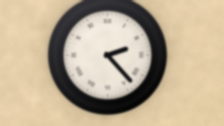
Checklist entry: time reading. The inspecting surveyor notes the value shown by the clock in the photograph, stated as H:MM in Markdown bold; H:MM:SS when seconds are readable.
**2:23**
